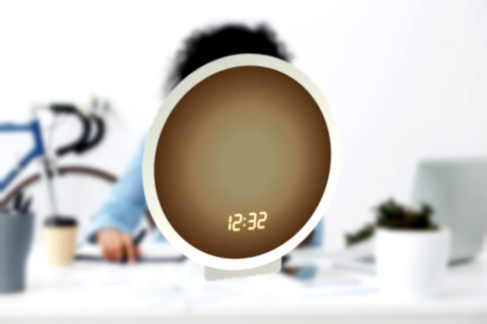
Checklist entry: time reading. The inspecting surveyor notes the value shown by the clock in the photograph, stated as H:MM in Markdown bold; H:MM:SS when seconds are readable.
**12:32**
